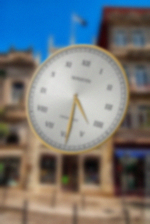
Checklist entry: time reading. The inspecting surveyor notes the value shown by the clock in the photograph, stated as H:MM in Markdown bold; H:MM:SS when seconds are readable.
**4:29**
